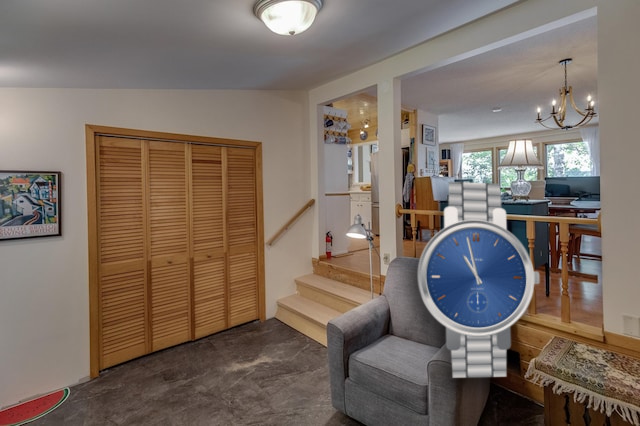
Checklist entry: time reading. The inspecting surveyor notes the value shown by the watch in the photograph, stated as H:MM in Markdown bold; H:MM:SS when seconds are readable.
**10:58**
